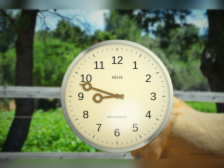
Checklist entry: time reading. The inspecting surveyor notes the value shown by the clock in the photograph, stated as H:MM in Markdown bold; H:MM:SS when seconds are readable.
**8:48**
